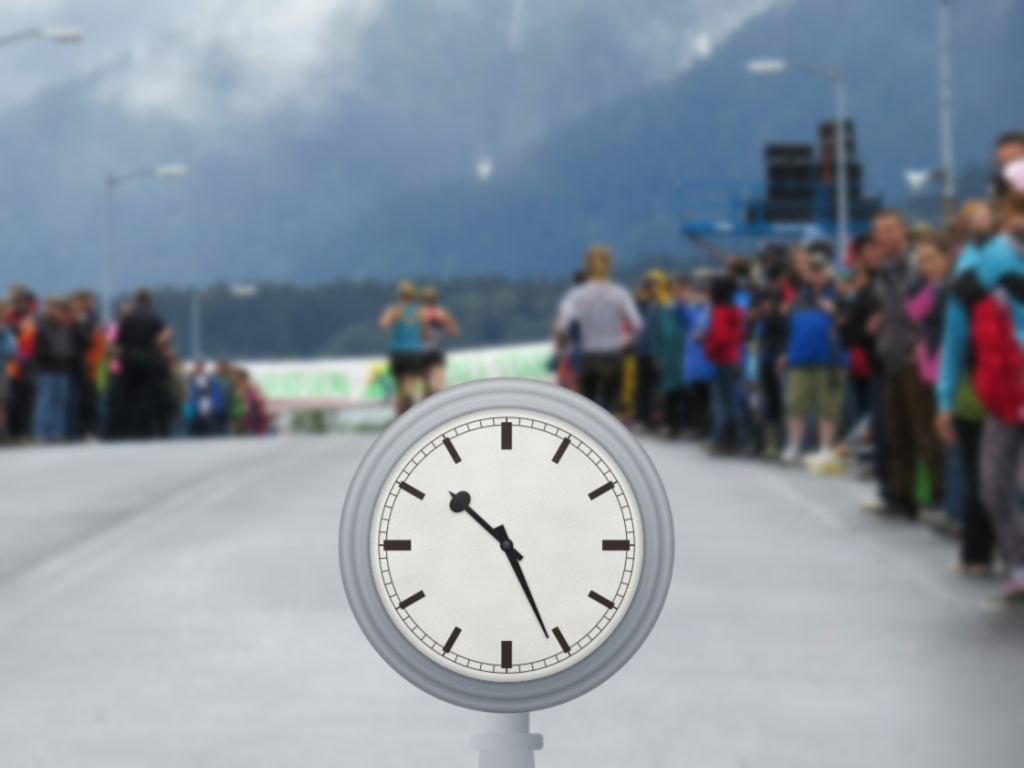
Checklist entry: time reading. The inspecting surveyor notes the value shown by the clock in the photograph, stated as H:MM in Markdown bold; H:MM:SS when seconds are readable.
**10:26**
